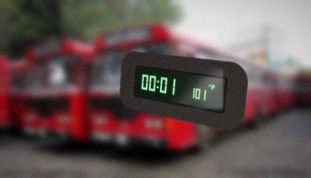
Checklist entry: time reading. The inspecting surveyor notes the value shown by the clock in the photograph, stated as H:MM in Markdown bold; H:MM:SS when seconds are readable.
**0:01**
